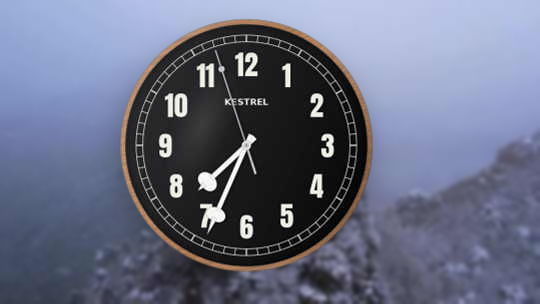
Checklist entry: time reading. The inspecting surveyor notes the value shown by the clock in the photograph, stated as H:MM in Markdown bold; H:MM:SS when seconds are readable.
**7:33:57**
